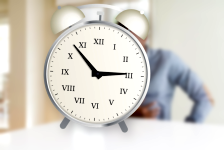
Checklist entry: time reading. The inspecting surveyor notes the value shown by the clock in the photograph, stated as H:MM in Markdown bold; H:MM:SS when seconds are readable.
**2:53**
